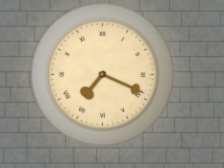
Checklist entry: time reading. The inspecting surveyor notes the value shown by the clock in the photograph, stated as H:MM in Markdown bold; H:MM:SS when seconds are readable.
**7:19**
